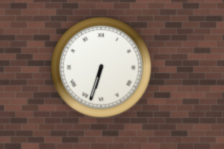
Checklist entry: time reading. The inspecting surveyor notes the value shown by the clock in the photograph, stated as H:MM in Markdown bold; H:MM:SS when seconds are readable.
**6:33**
